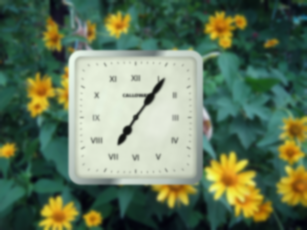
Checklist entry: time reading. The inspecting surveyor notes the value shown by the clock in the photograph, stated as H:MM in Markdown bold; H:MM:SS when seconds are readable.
**7:06**
